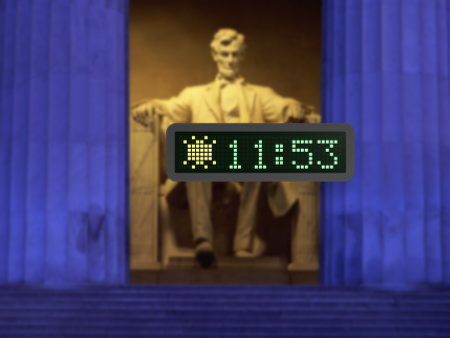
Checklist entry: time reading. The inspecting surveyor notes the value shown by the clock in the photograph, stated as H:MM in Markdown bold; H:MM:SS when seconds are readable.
**11:53**
